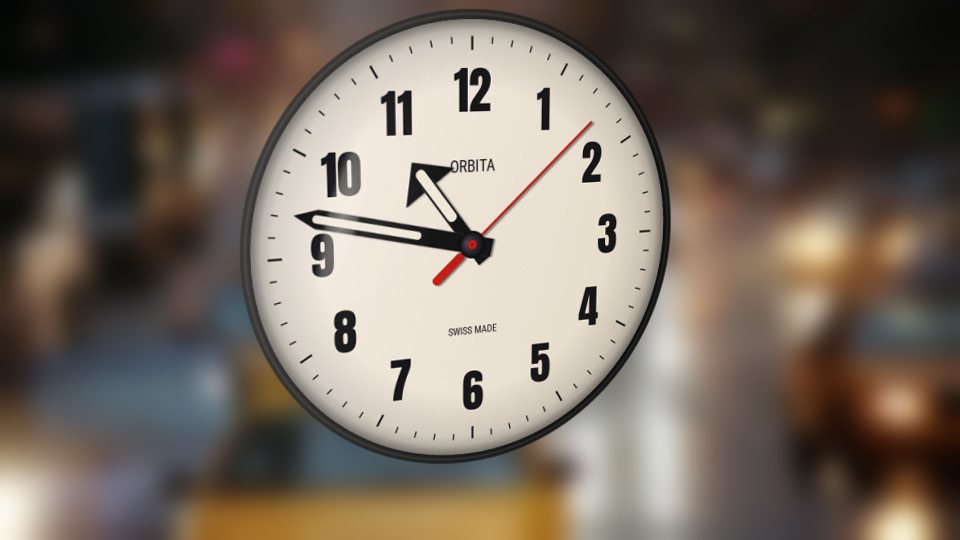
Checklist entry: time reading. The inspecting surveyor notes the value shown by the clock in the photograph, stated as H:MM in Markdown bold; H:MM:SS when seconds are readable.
**10:47:08**
